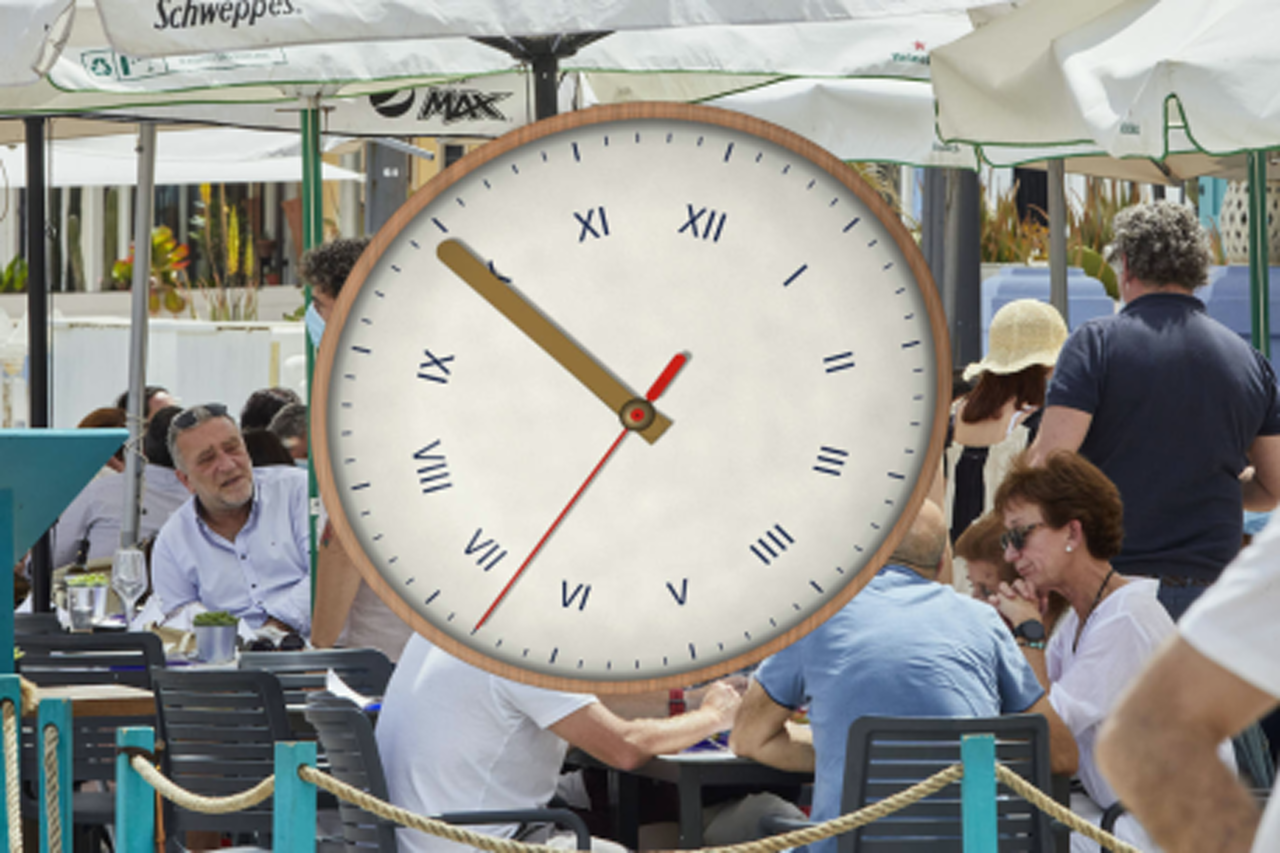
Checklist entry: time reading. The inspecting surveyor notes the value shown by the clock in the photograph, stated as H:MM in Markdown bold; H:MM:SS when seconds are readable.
**9:49:33**
